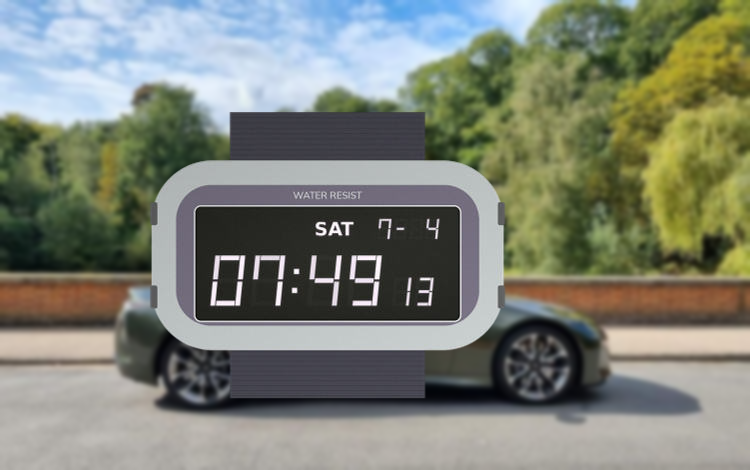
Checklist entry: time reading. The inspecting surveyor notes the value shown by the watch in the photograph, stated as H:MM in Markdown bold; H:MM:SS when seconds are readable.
**7:49:13**
